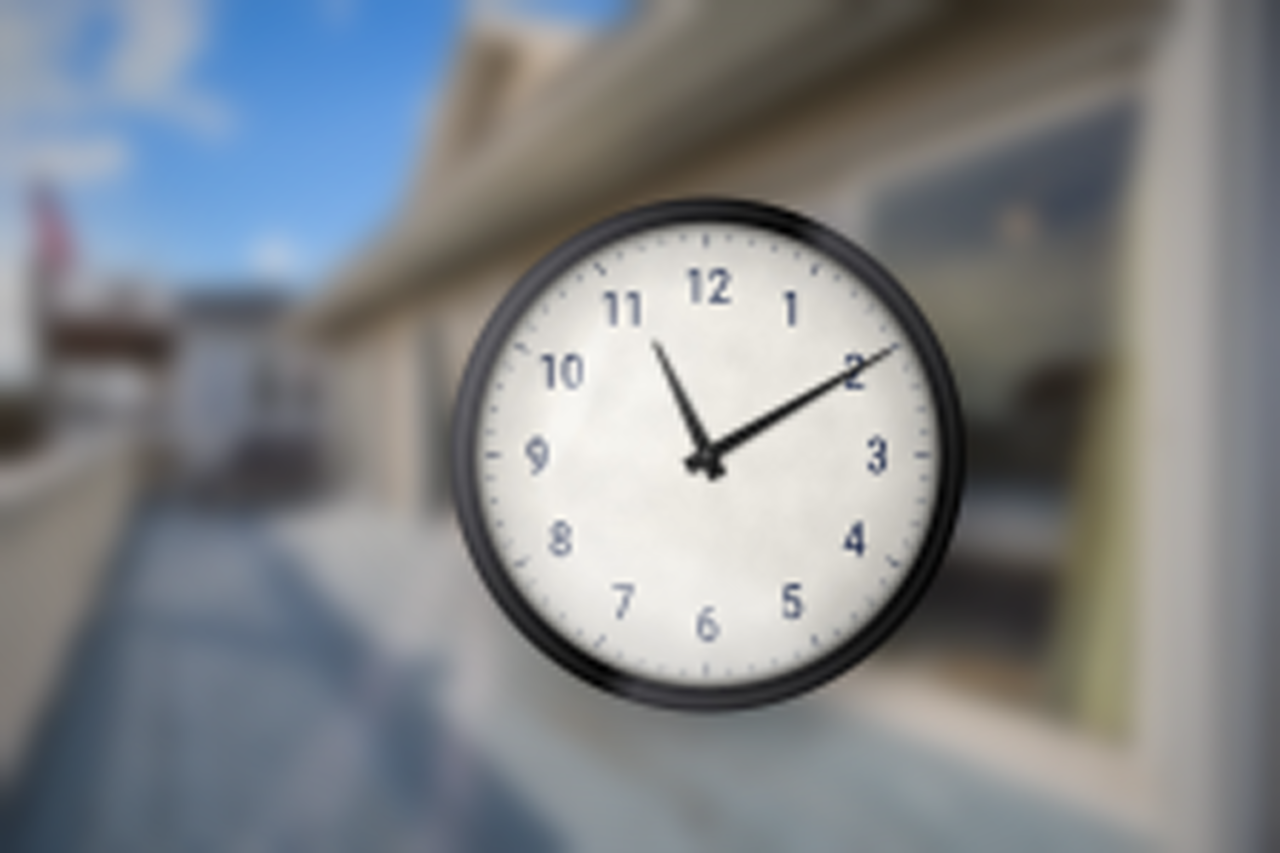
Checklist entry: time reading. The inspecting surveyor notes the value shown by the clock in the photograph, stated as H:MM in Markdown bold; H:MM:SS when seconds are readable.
**11:10**
